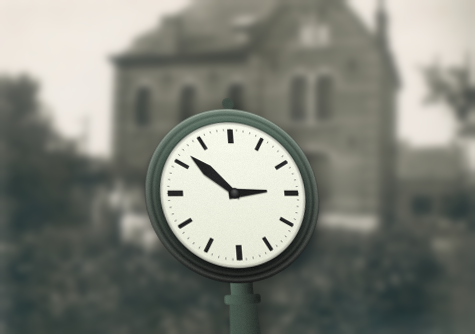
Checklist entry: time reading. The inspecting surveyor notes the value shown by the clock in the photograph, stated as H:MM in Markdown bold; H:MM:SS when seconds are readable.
**2:52**
